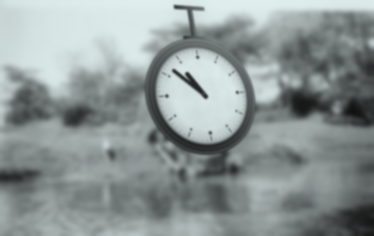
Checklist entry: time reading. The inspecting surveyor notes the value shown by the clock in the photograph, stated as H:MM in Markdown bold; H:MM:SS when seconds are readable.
**10:52**
